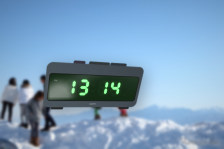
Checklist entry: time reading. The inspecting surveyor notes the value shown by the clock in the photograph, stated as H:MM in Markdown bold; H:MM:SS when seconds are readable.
**13:14**
